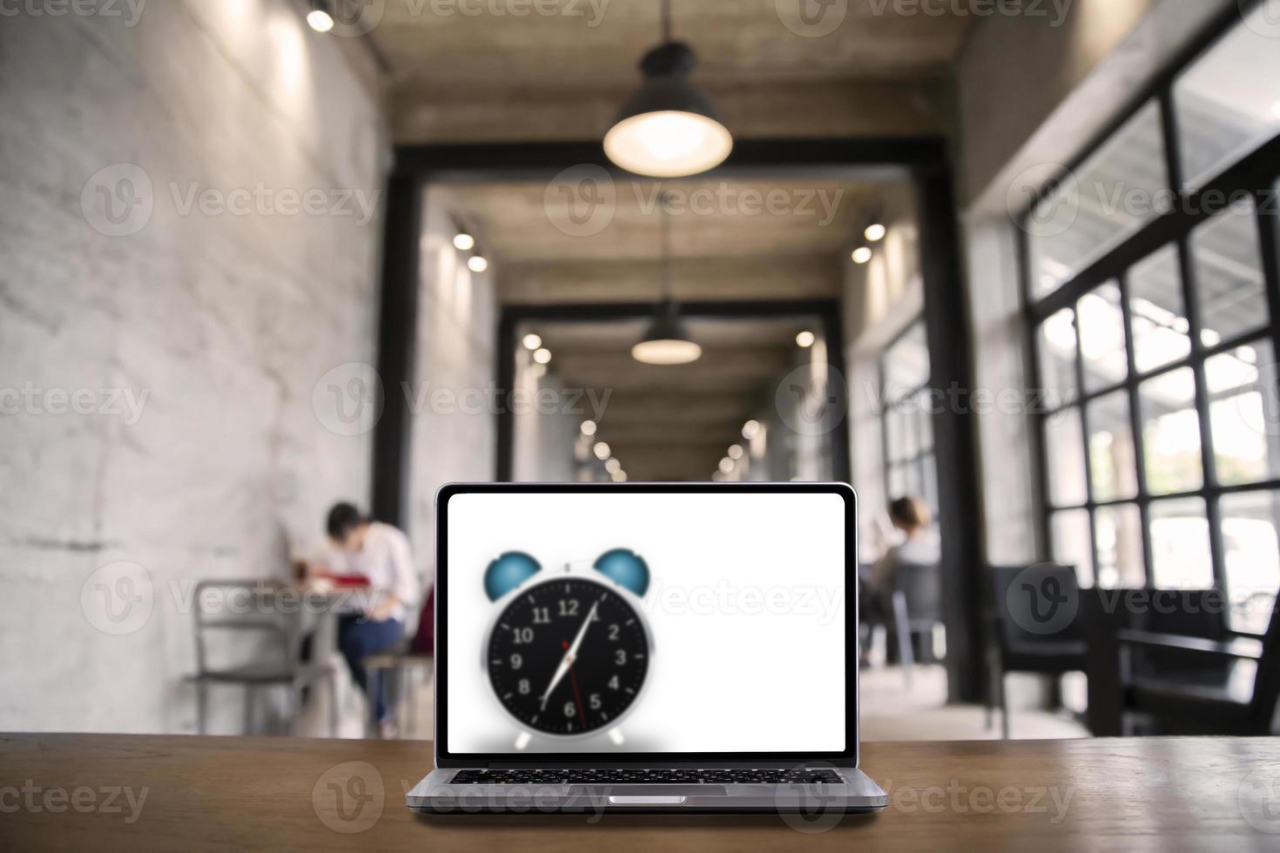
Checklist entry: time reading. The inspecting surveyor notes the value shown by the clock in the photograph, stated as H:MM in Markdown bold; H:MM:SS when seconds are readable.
**7:04:28**
